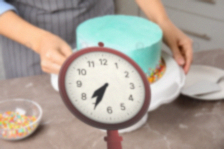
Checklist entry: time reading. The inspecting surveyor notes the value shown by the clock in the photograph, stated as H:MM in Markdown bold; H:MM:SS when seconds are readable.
**7:35**
